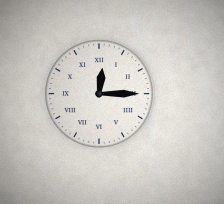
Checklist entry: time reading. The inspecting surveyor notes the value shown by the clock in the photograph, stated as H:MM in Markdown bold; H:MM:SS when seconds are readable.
**12:15**
